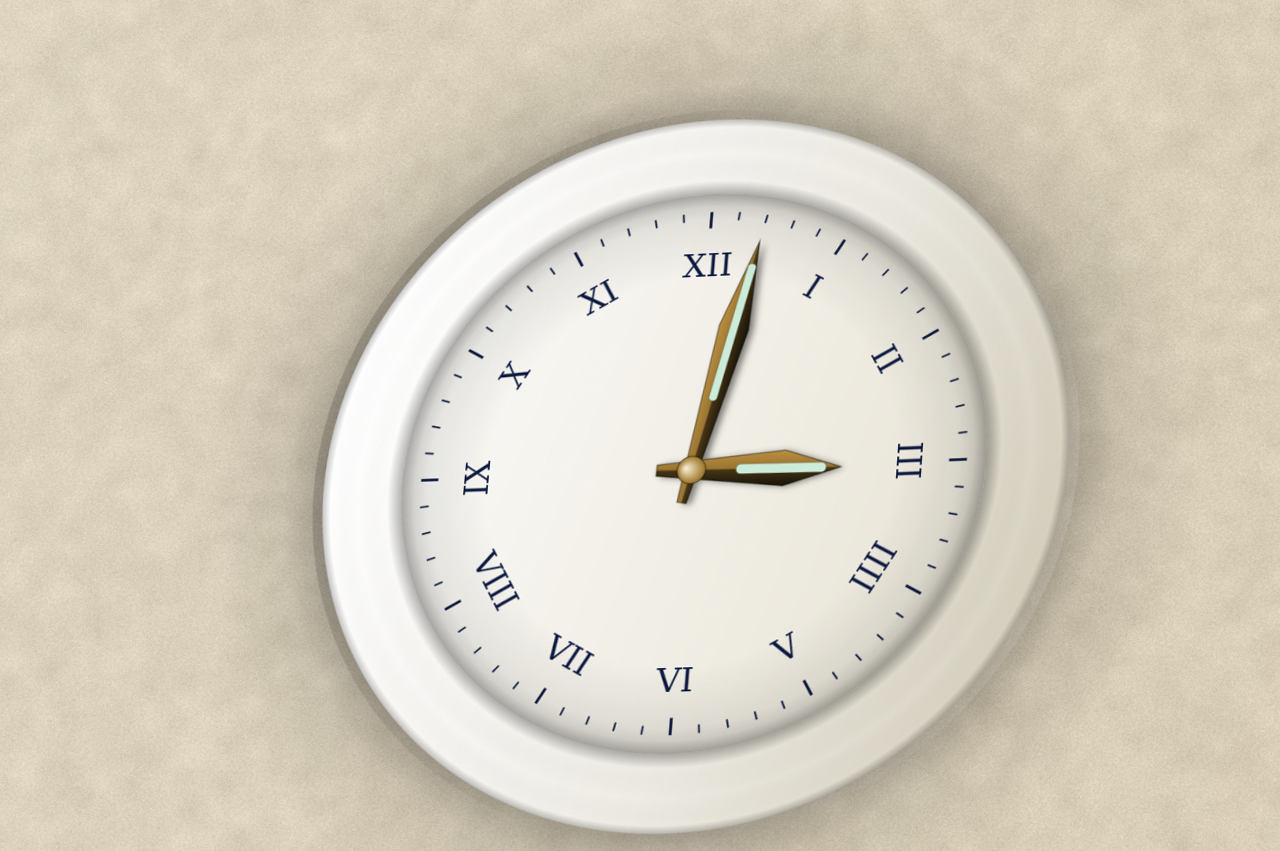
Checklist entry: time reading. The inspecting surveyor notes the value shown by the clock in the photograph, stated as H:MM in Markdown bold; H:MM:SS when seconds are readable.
**3:02**
